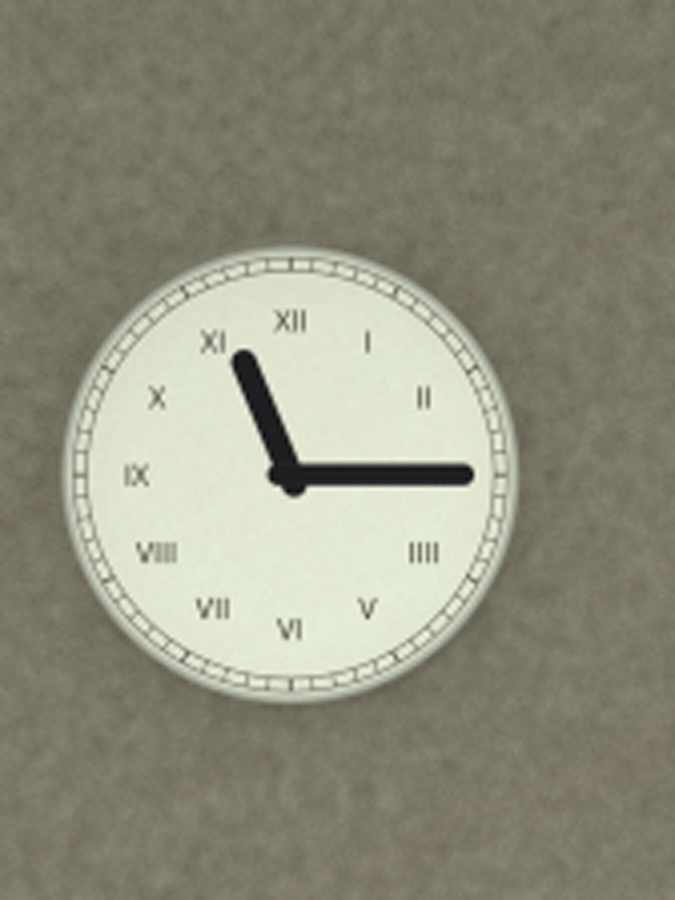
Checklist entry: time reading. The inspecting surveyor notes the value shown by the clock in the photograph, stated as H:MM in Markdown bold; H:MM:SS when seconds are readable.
**11:15**
